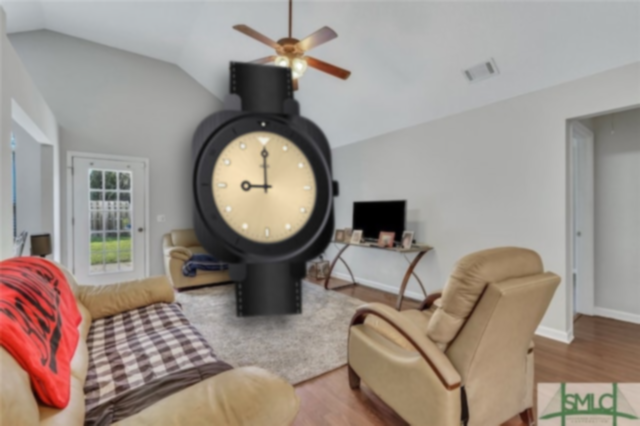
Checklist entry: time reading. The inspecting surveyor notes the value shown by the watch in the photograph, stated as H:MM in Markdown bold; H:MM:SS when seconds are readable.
**9:00**
